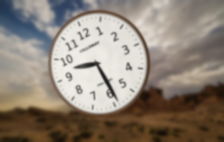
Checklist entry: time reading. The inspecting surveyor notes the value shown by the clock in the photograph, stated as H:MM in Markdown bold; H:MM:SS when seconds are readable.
**9:29**
